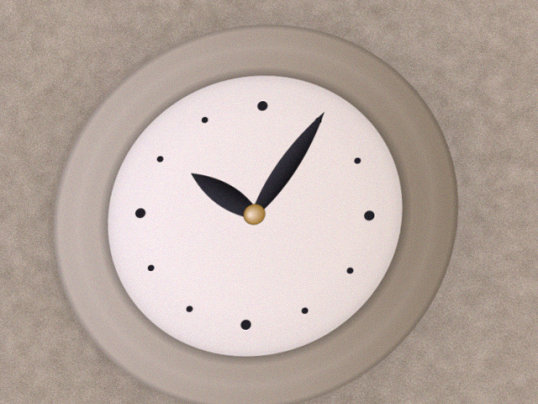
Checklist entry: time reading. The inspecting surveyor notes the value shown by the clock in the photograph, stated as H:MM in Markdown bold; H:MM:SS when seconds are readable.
**10:05**
